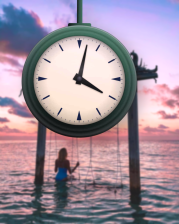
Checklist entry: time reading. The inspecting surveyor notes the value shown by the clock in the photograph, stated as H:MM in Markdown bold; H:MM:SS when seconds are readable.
**4:02**
